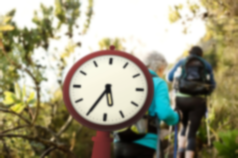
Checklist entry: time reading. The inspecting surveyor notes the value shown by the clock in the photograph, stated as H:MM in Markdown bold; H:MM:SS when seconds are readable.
**5:35**
